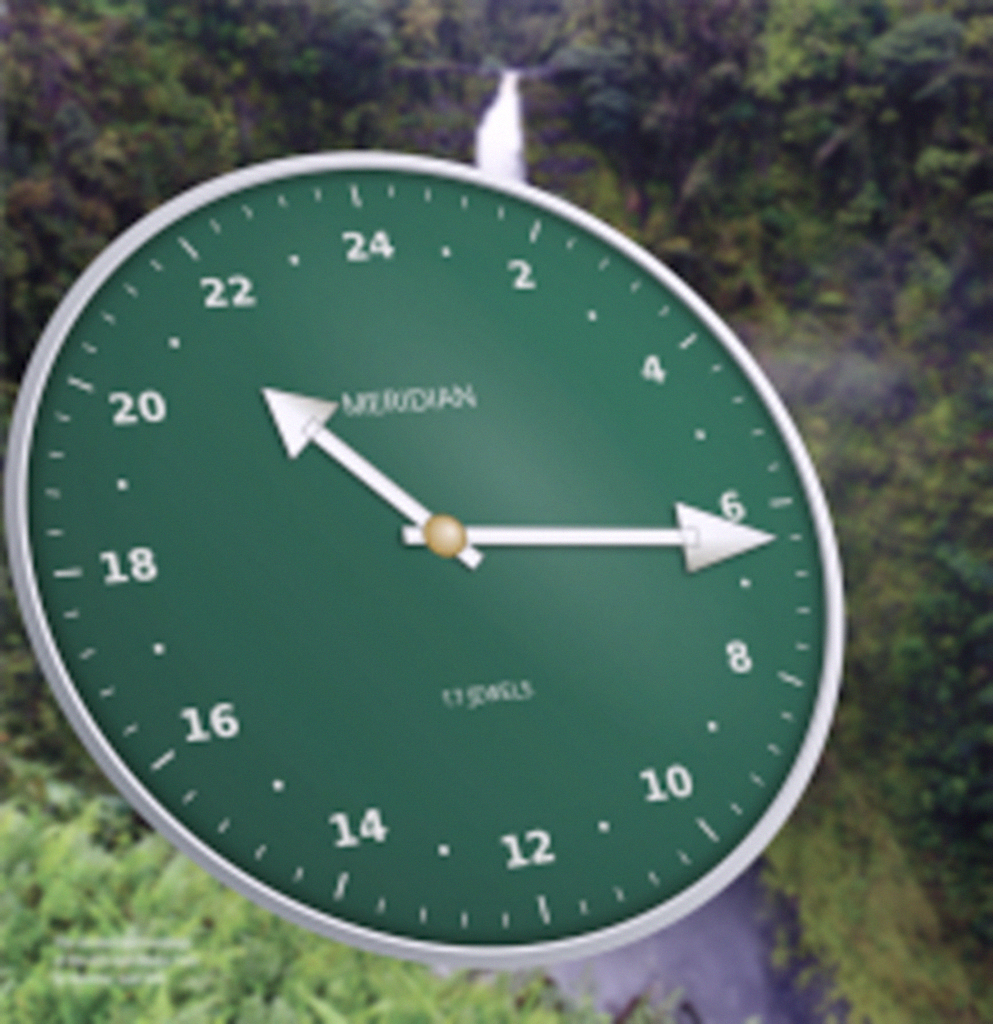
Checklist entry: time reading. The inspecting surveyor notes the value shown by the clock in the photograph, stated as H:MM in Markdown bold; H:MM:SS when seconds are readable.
**21:16**
